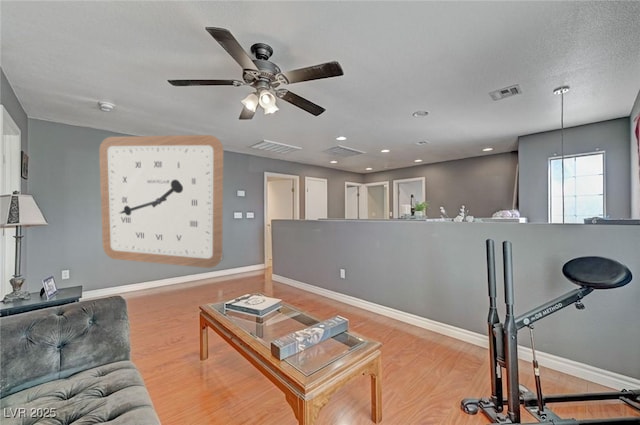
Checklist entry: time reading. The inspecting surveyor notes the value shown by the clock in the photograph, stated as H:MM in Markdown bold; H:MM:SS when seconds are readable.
**1:42**
